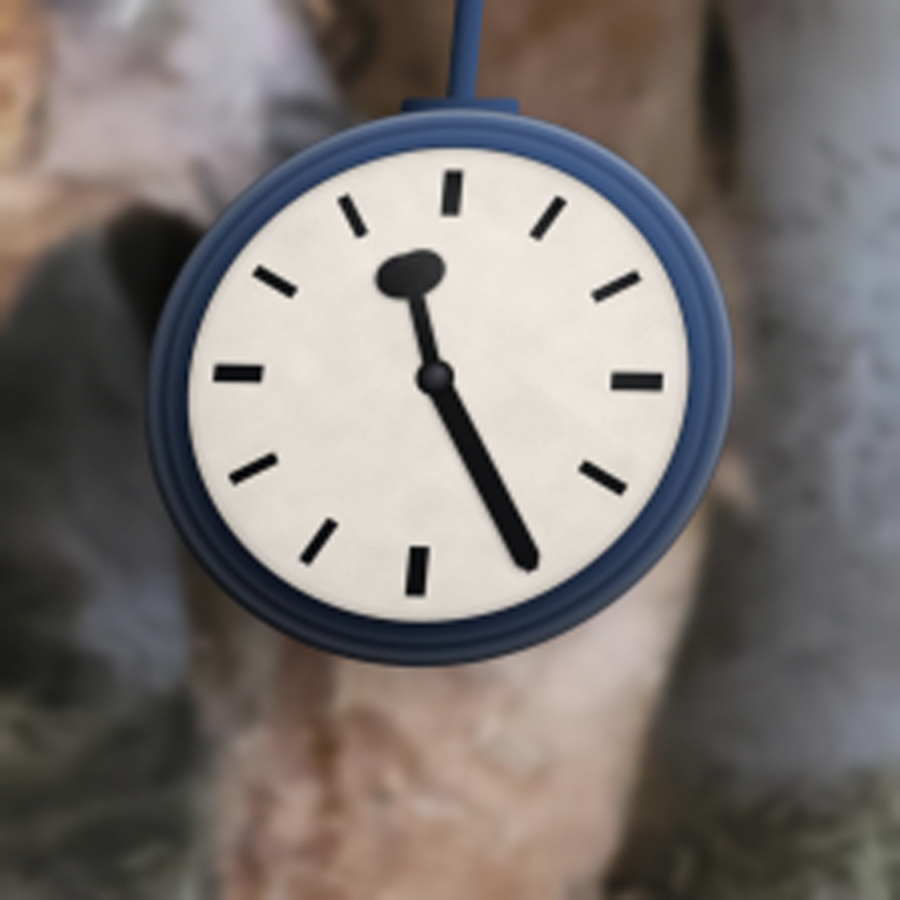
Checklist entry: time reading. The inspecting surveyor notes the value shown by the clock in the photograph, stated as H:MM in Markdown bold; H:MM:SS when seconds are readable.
**11:25**
